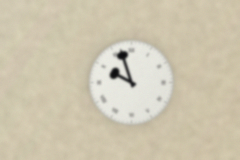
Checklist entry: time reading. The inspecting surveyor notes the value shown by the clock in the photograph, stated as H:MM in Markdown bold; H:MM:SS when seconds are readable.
**9:57**
